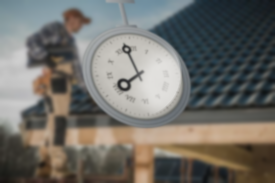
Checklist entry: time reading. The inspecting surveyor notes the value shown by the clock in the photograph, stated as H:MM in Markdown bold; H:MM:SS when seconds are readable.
**7:58**
